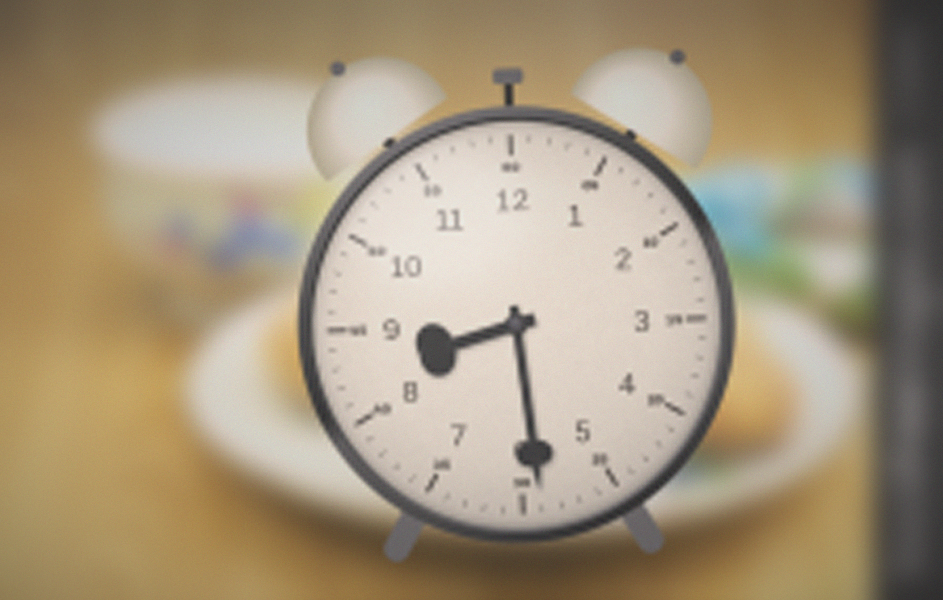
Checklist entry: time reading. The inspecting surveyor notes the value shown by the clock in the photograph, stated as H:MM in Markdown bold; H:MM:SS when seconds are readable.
**8:29**
